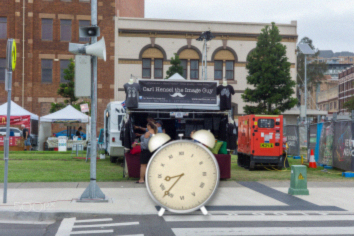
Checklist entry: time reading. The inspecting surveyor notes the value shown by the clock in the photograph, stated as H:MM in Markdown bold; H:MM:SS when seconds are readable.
**8:37**
